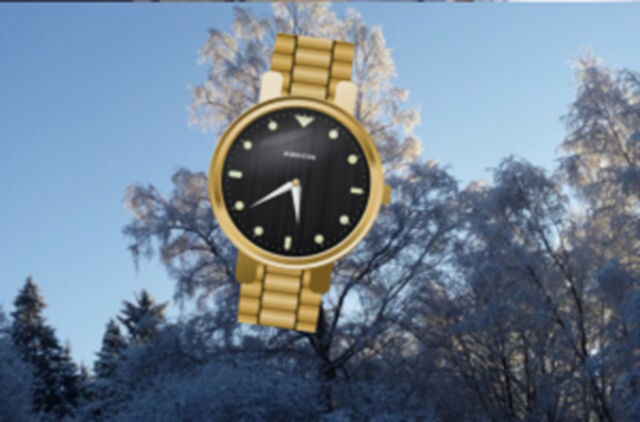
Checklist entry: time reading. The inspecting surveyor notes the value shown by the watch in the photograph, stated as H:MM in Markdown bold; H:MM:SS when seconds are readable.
**5:39**
